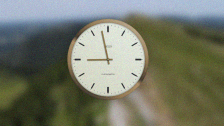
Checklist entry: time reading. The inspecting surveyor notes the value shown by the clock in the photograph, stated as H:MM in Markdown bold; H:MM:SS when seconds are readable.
**8:58**
